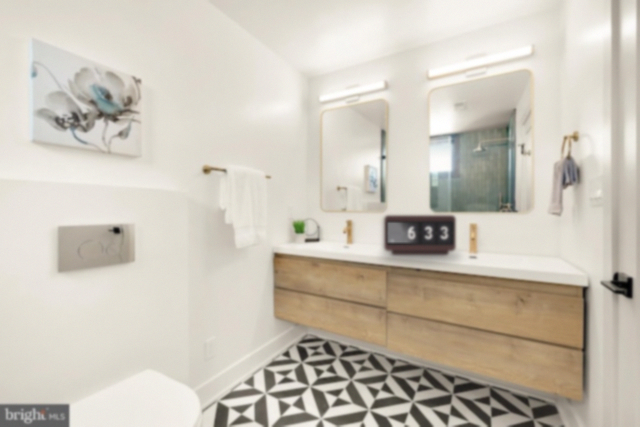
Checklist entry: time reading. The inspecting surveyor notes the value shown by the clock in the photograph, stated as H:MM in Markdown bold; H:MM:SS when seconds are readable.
**6:33**
